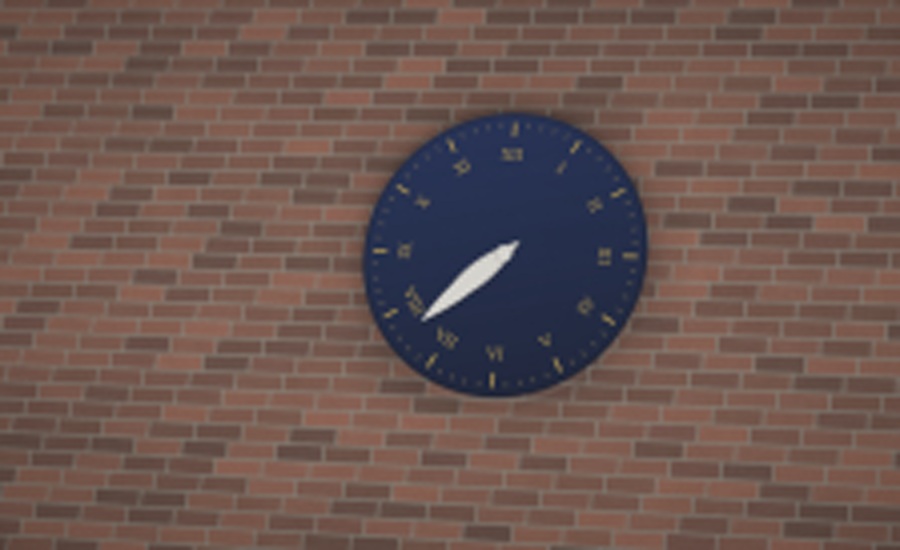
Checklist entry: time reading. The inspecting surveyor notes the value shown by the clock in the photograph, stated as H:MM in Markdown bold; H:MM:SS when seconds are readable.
**7:38**
